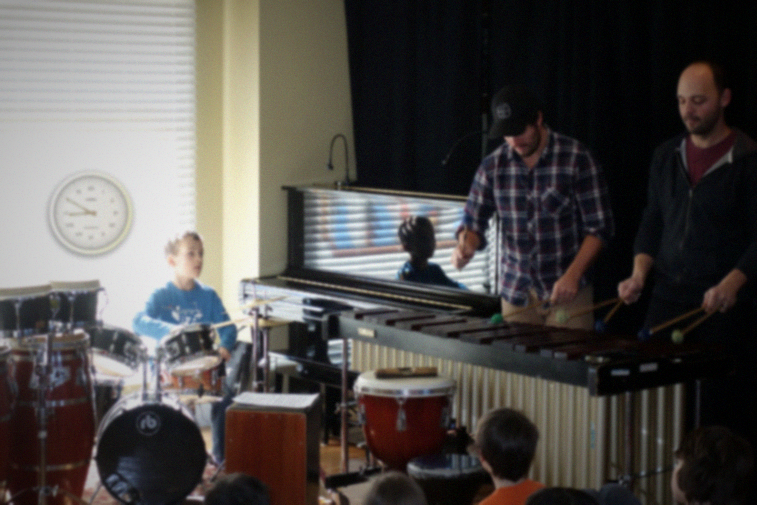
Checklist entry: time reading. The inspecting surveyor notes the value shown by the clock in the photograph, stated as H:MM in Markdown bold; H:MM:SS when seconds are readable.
**8:50**
